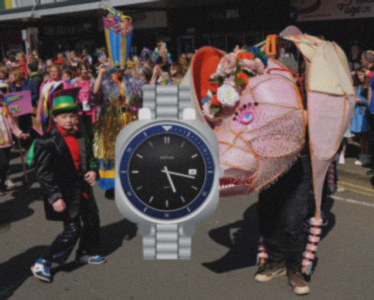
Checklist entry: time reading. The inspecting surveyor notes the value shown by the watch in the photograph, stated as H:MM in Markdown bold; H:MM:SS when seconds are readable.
**5:17**
